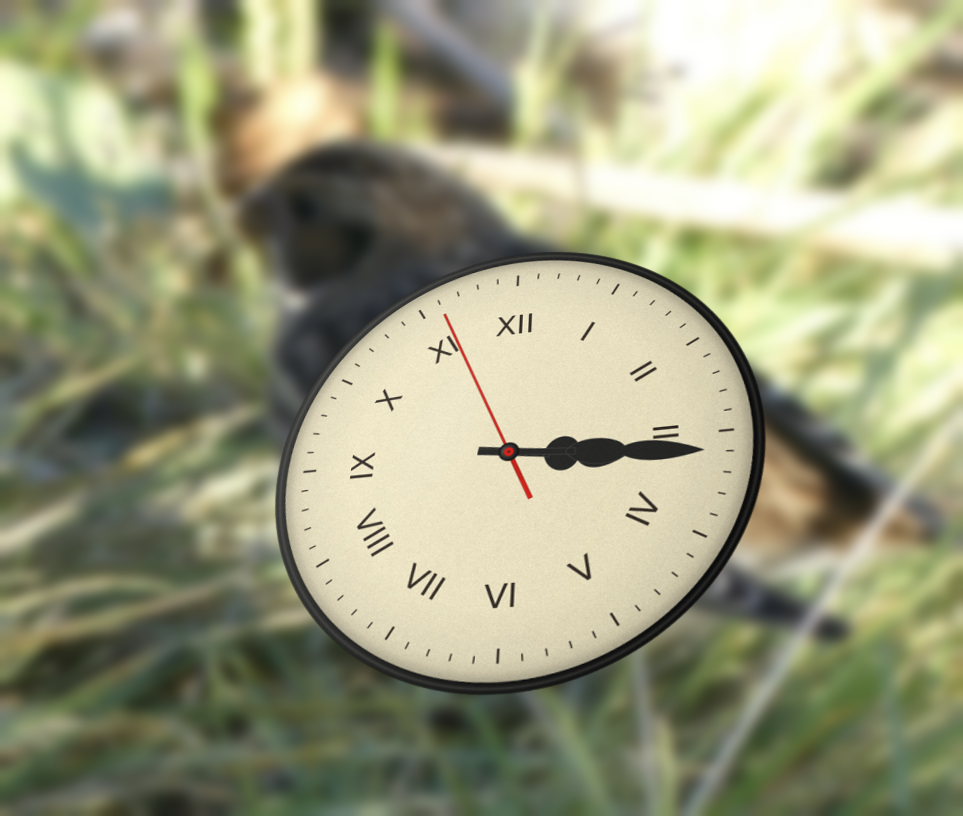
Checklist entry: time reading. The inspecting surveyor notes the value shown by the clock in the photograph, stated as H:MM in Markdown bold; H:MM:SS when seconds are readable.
**3:15:56**
